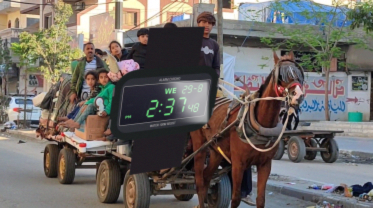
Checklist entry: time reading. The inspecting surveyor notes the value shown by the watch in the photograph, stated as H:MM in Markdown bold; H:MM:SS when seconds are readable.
**2:37**
